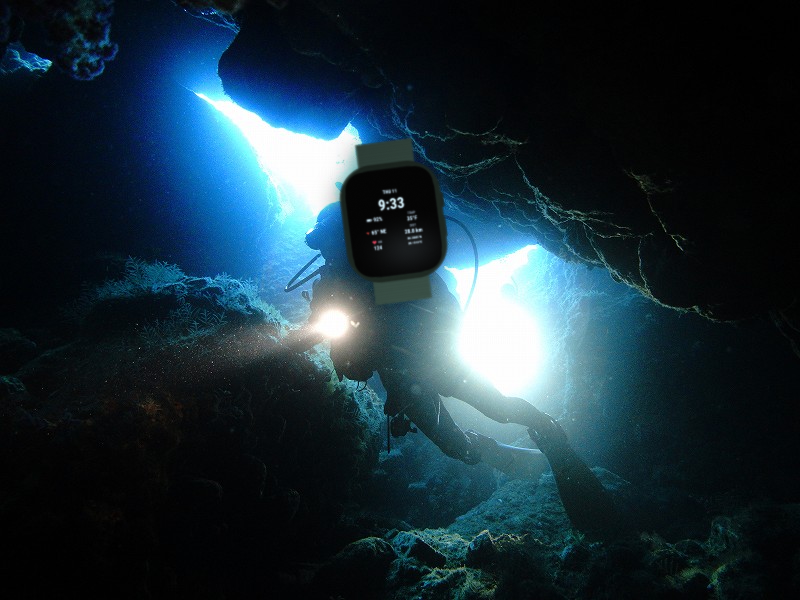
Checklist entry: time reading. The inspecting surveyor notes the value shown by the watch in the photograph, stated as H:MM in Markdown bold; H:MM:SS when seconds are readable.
**9:33**
